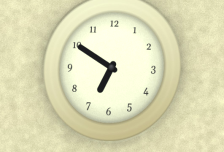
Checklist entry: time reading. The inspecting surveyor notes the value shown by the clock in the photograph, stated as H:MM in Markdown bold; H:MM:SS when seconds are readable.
**6:50**
